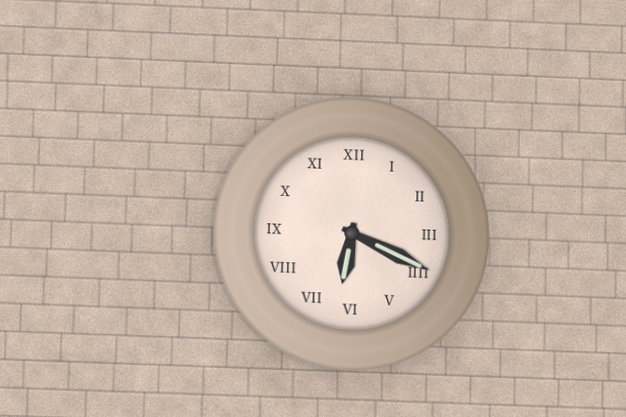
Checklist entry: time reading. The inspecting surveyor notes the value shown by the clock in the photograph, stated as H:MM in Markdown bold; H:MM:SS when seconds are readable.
**6:19**
